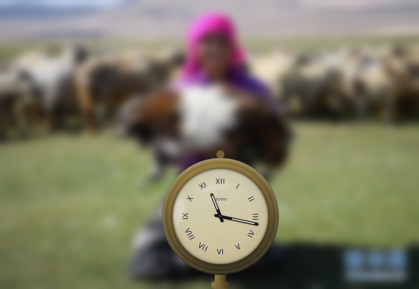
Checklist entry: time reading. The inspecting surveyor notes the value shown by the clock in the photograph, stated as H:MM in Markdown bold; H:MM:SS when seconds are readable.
**11:17**
